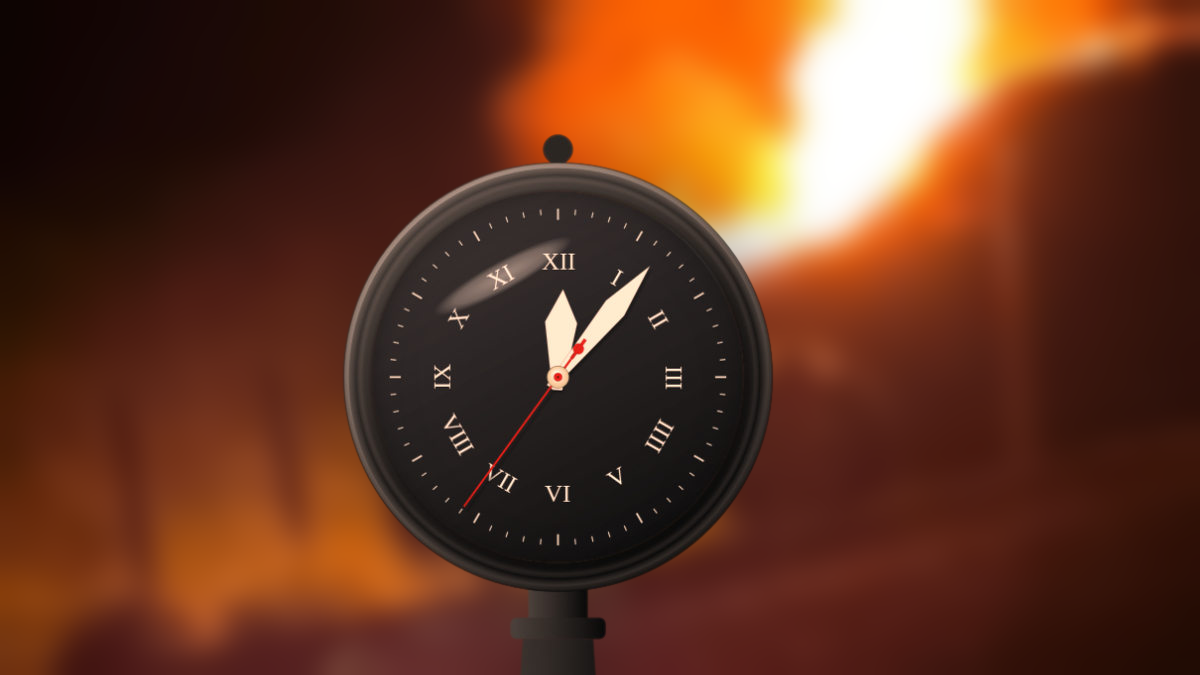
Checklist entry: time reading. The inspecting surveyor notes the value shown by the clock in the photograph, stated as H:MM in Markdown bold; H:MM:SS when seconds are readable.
**12:06:36**
